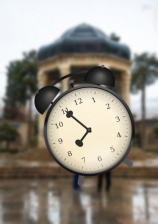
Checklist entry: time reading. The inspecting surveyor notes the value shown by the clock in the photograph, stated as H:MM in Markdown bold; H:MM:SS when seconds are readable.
**7:55**
